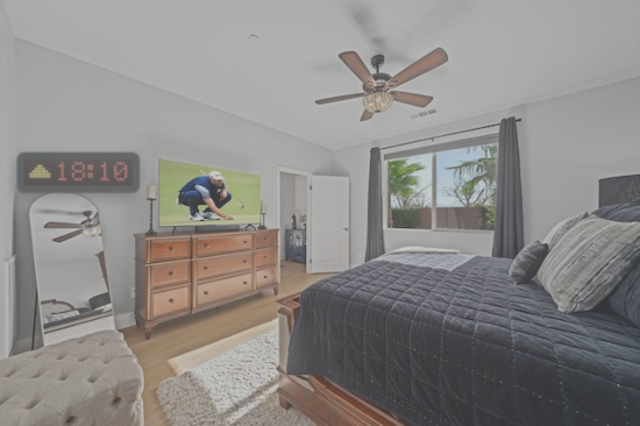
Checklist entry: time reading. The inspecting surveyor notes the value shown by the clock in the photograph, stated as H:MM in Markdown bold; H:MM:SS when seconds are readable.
**18:10**
